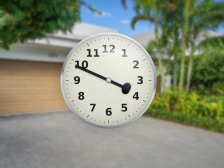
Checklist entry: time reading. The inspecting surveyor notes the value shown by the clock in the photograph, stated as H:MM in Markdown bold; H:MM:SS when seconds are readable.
**3:49**
